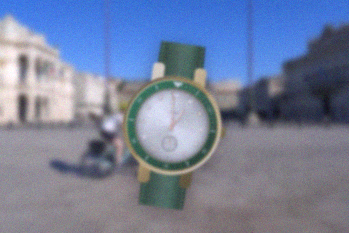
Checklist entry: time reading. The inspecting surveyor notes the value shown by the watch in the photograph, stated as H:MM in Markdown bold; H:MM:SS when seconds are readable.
**12:59**
